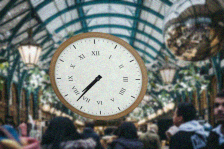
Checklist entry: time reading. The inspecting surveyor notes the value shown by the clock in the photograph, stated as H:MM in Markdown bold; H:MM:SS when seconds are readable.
**7:37**
